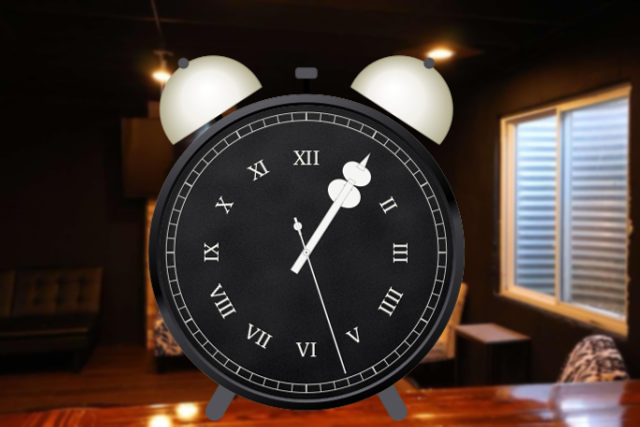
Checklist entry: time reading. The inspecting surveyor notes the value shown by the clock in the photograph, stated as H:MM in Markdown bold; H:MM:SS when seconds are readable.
**1:05:27**
